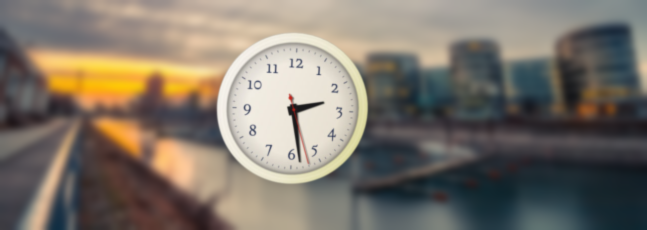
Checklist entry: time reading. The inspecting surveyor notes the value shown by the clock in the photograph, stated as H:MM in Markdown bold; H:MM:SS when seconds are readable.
**2:28:27**
